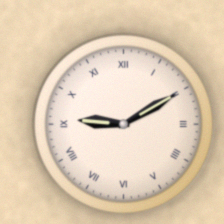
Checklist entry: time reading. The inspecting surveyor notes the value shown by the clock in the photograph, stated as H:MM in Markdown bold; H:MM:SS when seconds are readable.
**9:10**
